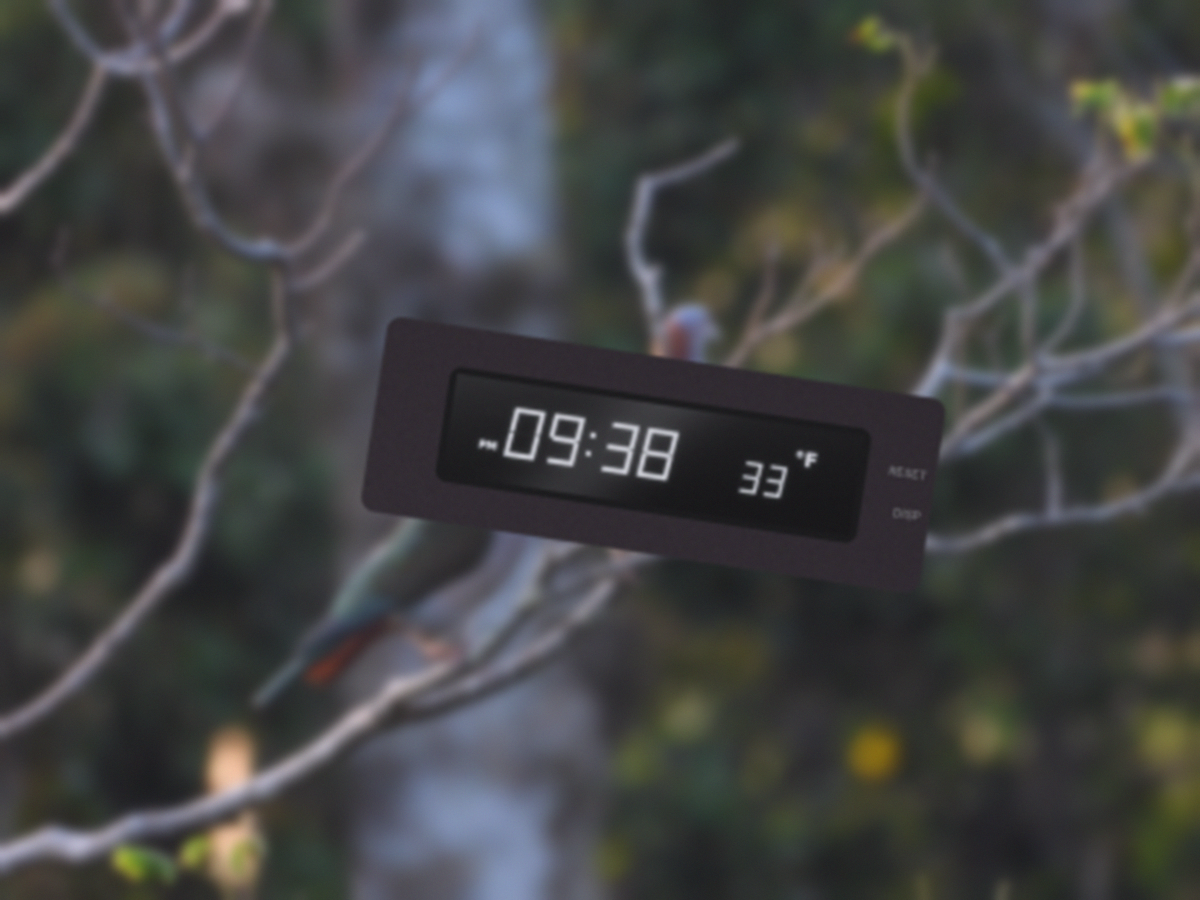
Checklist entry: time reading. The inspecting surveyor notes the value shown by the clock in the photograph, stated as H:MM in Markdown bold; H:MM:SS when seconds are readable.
**9:38**
